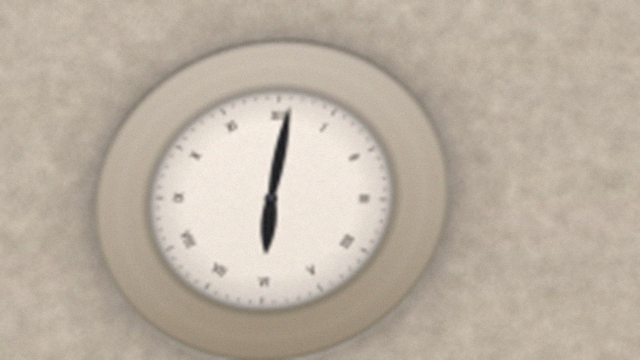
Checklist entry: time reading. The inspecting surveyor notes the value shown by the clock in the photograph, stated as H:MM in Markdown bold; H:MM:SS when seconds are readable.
**6:01**
